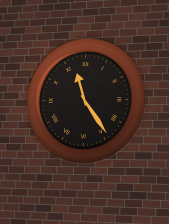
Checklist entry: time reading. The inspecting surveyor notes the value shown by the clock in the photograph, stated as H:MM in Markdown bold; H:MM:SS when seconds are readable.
**11:24**
